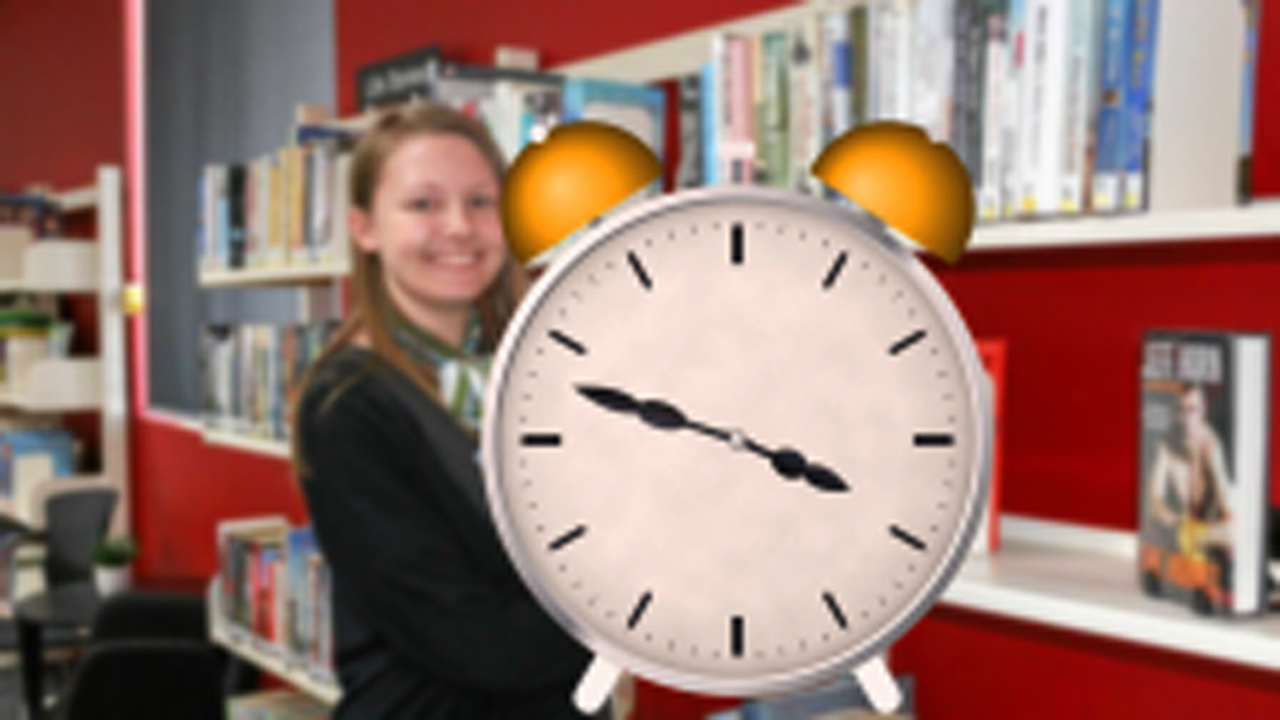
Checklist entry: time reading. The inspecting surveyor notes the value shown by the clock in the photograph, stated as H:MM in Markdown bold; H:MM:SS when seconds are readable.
**3:48**
